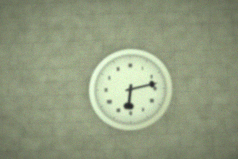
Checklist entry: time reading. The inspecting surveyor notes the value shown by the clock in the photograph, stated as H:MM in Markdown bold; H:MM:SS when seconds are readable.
**6:13**
